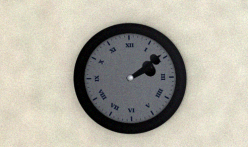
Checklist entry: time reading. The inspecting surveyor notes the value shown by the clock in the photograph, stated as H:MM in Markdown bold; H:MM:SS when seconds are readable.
**2:09**
